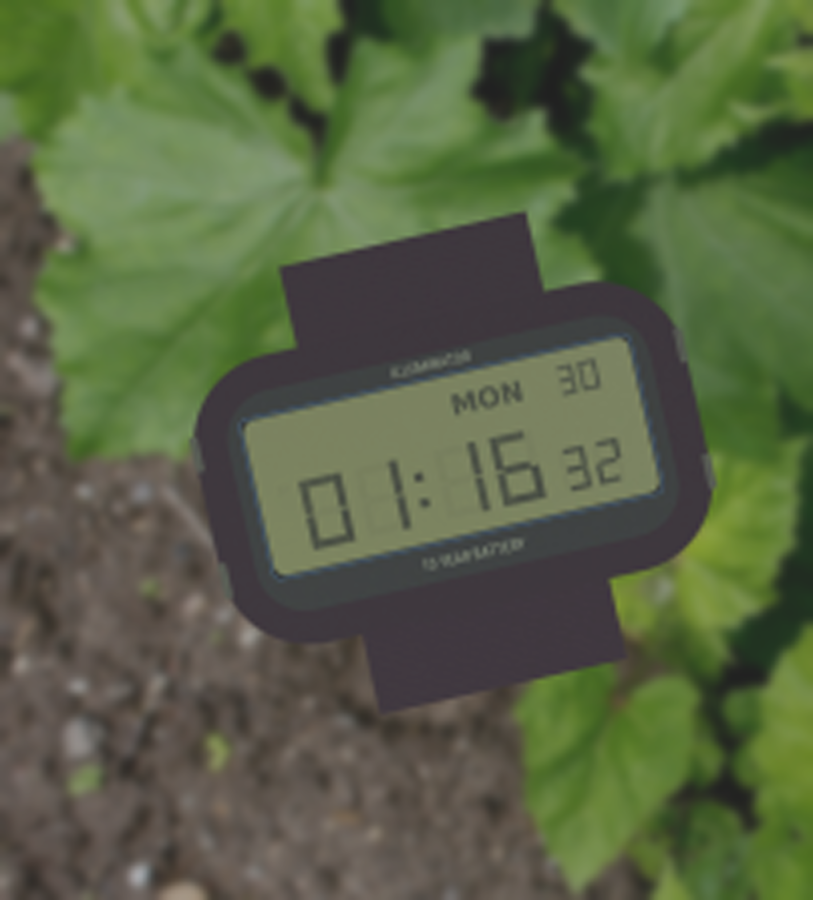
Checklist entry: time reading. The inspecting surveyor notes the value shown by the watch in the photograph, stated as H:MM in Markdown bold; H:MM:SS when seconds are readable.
**1:16:32**
